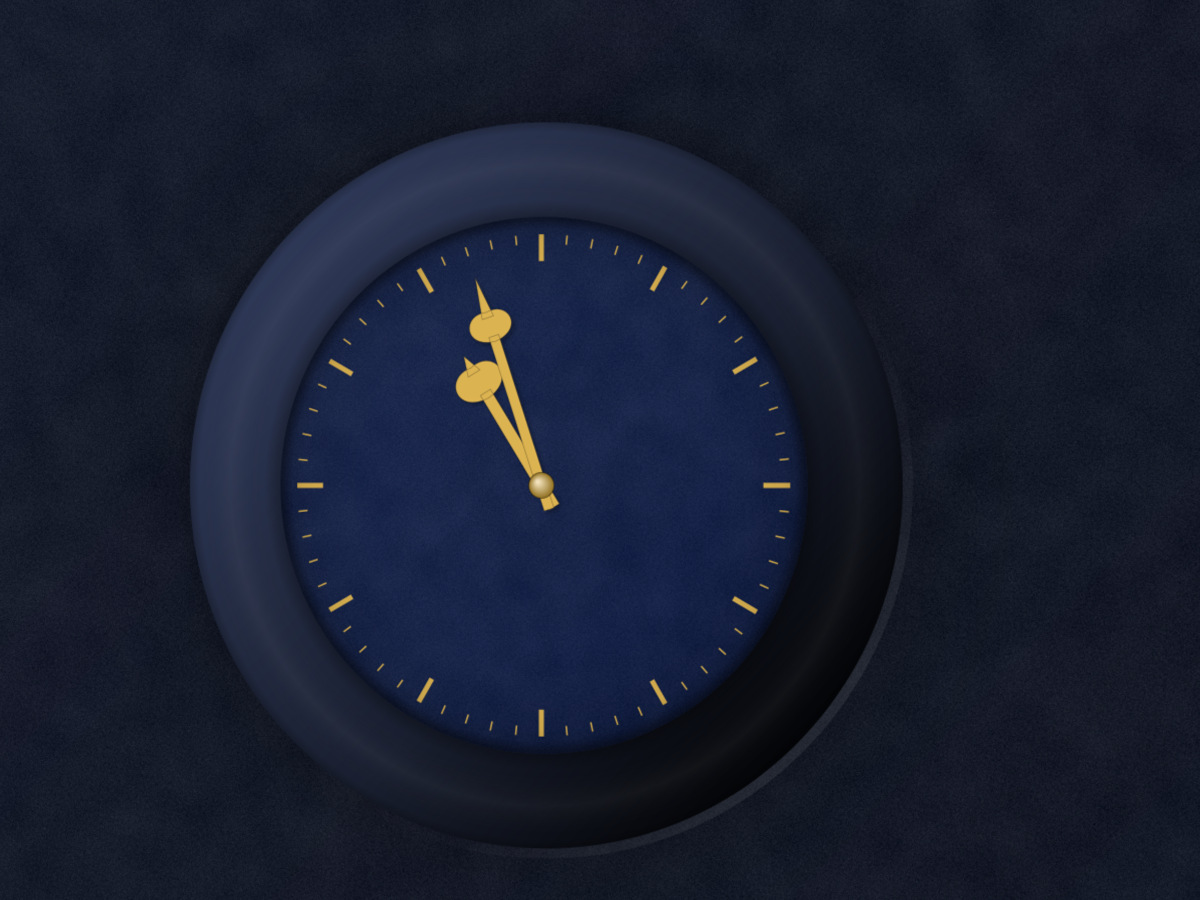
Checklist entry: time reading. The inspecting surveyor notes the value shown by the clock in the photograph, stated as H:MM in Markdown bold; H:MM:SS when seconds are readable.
**10:57**
